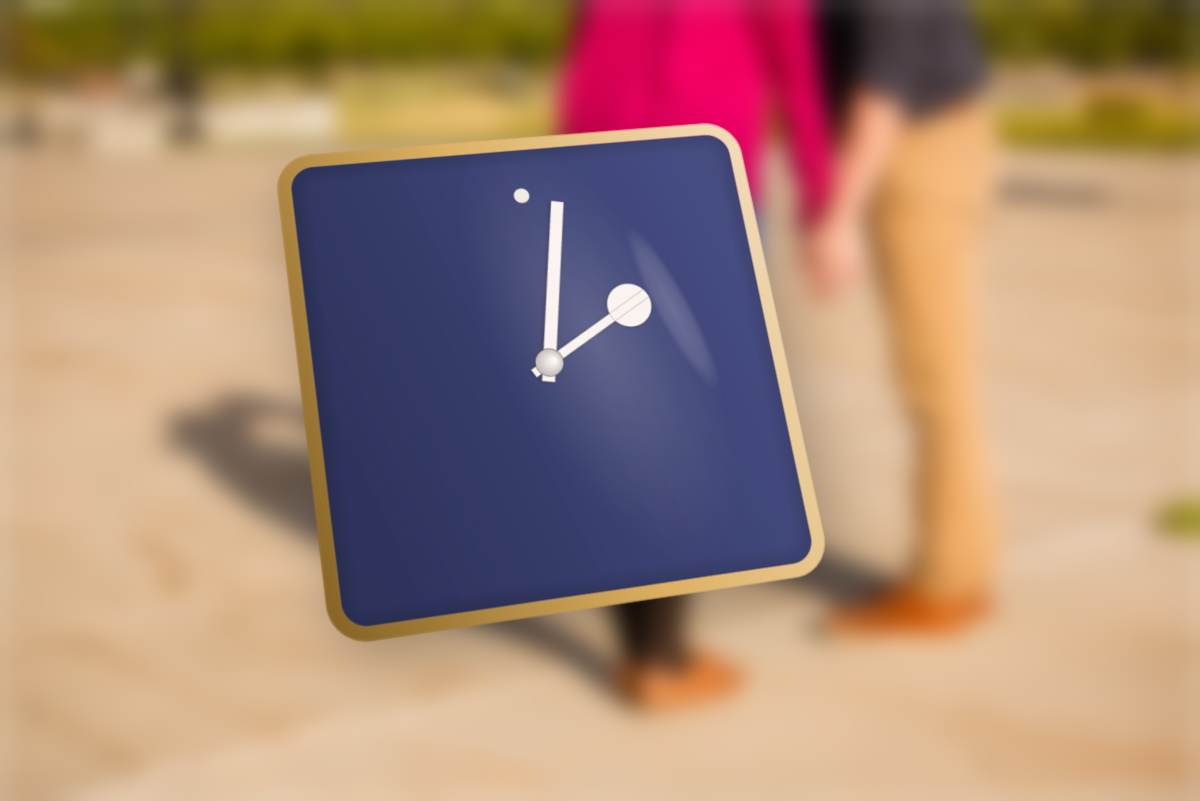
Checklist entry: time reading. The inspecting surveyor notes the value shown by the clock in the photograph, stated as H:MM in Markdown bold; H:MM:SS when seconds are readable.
**2:02**
